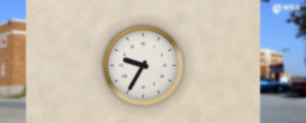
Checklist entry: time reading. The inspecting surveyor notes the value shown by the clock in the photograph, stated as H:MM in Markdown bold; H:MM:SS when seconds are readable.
**9:35**
